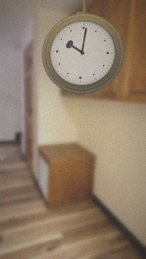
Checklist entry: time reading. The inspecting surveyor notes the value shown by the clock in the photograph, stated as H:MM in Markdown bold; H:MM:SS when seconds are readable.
**10:01**
